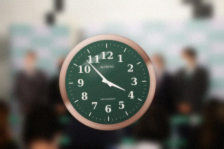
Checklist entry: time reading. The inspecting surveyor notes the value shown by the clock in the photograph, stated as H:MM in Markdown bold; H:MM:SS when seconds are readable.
**3:53**
